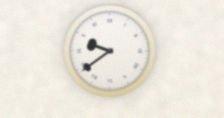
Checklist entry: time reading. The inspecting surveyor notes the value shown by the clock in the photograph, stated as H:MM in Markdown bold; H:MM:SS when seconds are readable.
**9:39**
